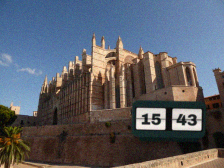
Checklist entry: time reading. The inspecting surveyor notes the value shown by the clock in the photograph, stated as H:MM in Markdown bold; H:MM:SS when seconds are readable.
**15:43**
